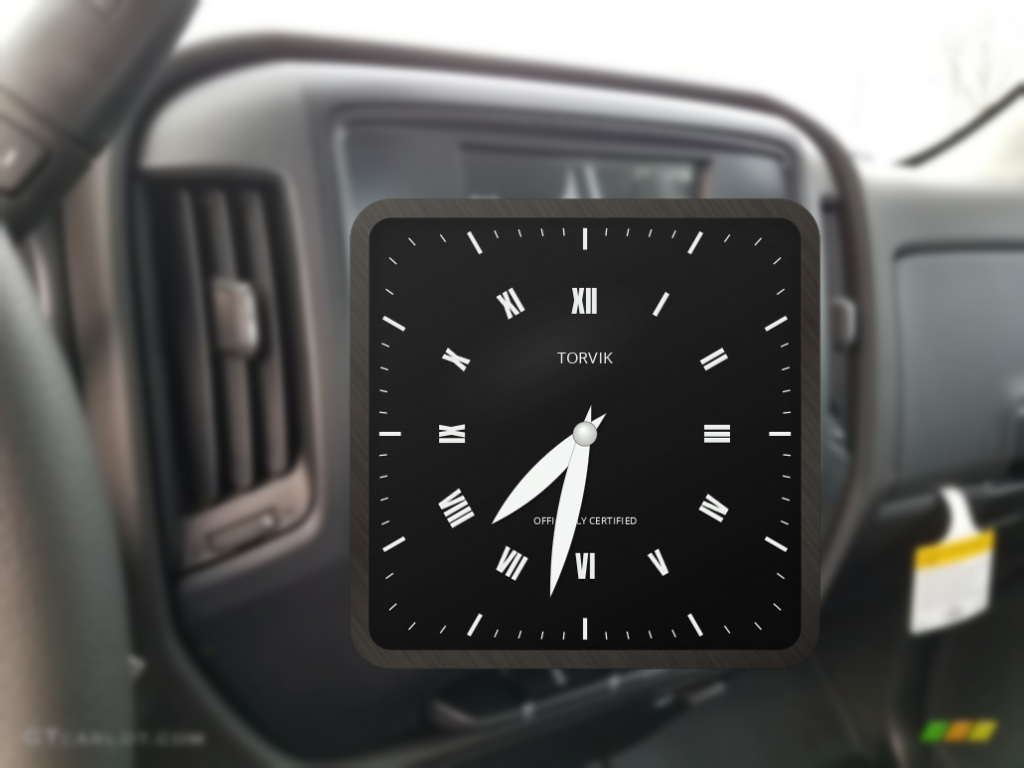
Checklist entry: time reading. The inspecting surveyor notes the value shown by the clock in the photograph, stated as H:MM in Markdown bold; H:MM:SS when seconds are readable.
**7:32**
